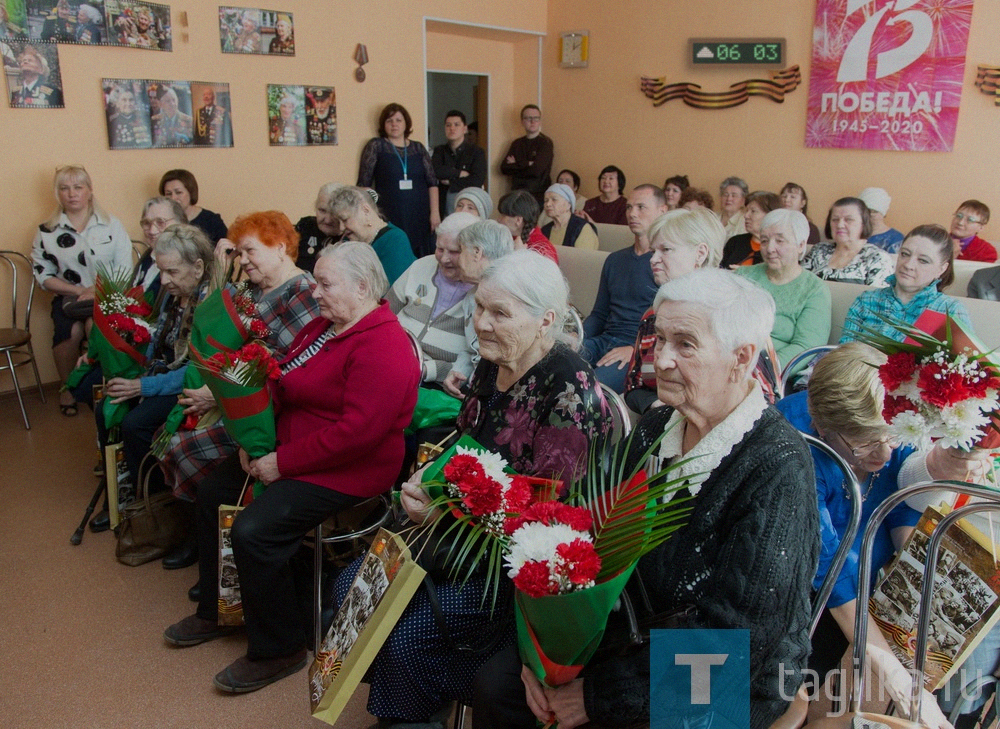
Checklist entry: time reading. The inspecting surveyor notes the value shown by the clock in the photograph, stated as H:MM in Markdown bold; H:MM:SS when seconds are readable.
**6:03**
